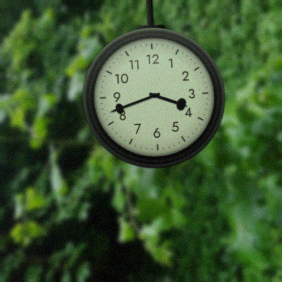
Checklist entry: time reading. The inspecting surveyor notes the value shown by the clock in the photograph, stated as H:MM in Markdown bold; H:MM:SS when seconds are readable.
**3:42**
